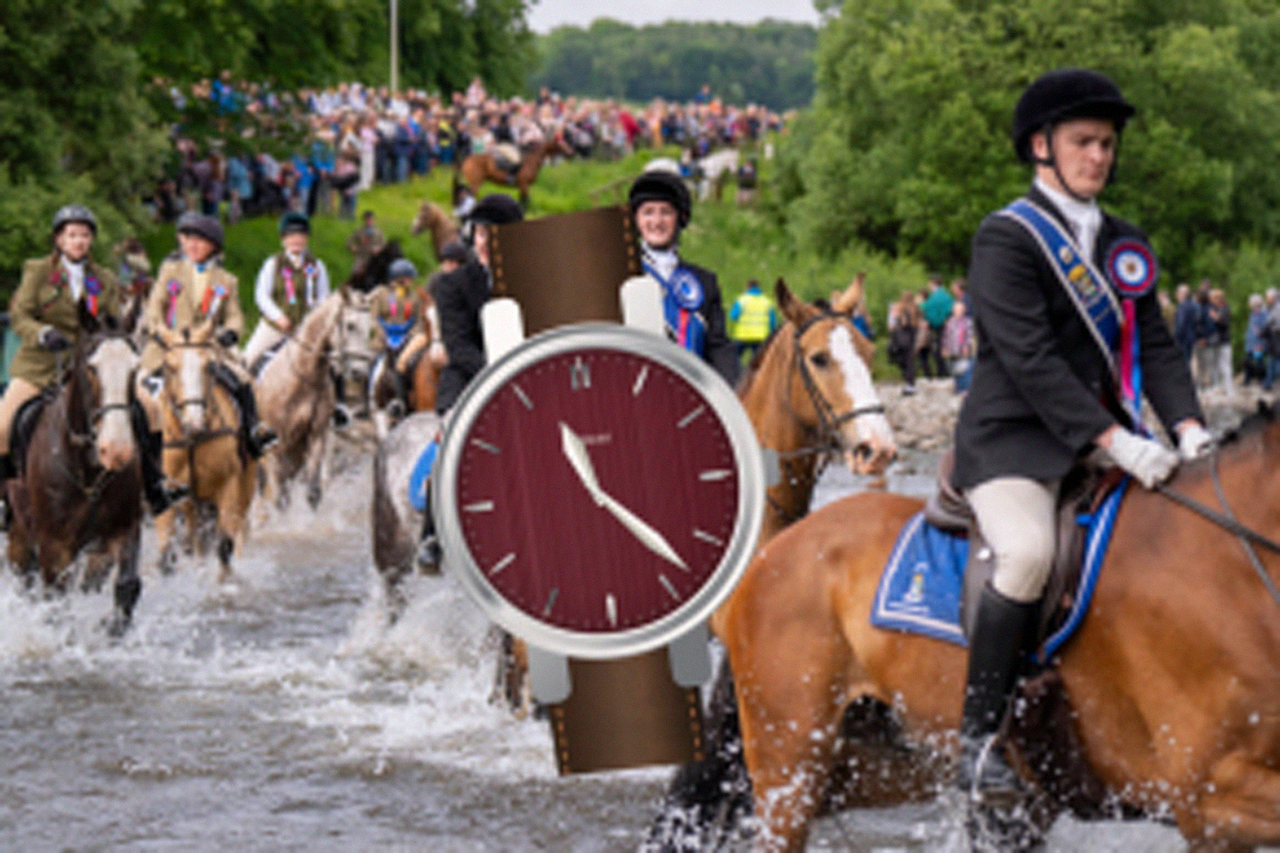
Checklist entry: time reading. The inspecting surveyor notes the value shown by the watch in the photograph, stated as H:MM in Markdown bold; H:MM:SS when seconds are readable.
**11:23**
